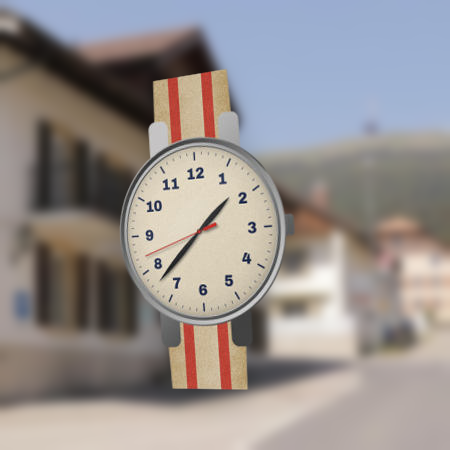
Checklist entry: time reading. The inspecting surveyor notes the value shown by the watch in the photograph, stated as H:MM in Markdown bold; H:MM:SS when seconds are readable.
**1:37:42**
